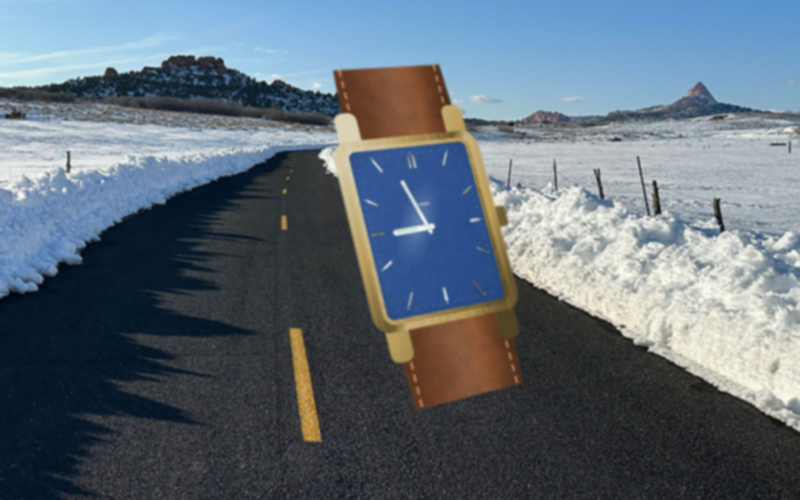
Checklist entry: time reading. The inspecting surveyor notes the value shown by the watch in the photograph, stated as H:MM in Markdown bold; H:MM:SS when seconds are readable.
**8:57**
